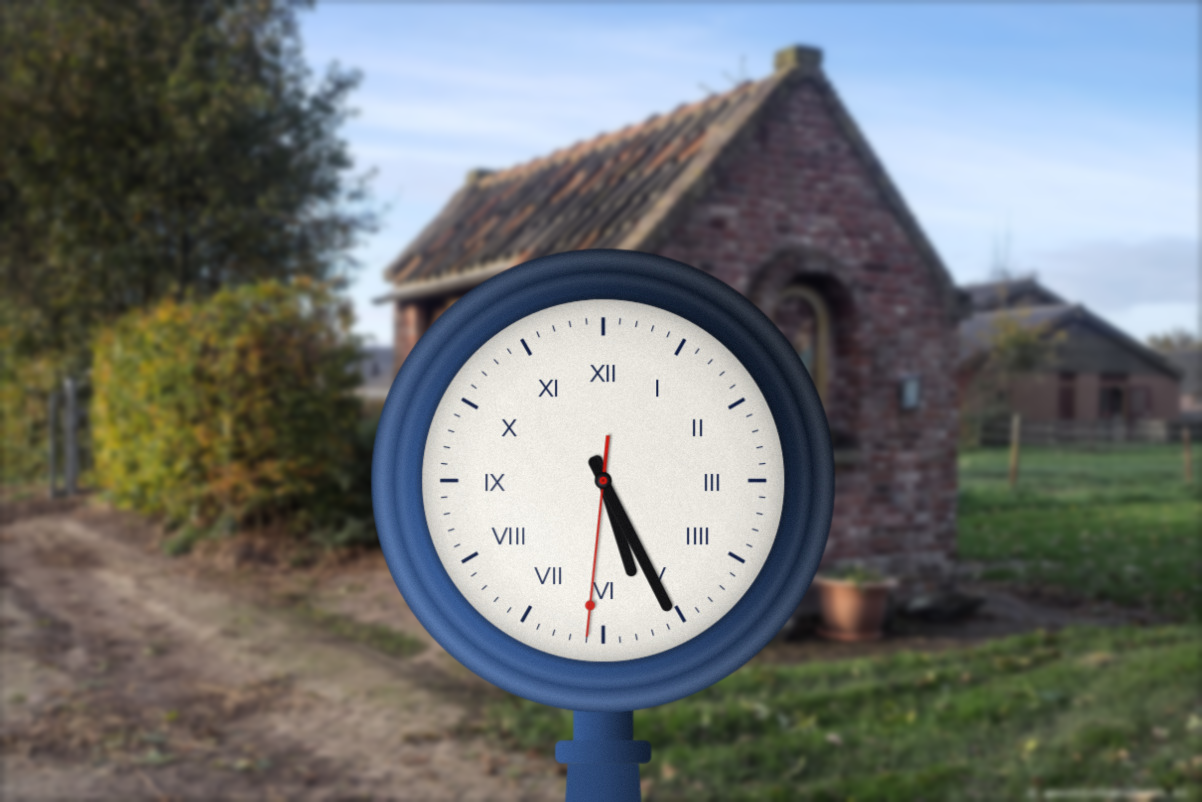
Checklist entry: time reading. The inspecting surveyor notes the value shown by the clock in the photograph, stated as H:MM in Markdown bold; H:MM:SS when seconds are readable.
**5:25:31**
